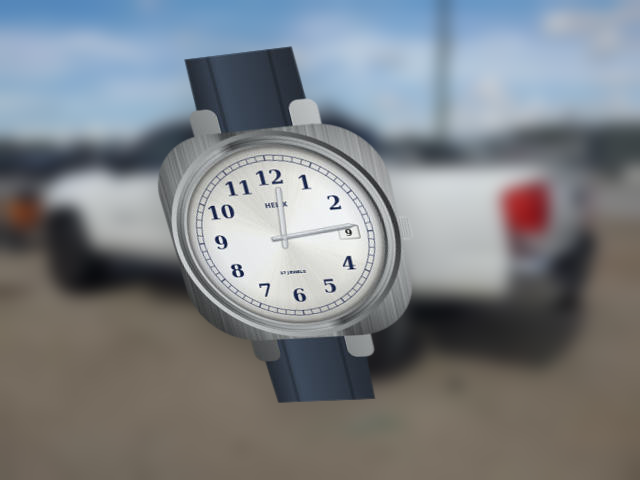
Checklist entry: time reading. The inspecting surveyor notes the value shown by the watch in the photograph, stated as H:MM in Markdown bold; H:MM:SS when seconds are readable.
**12:14**
